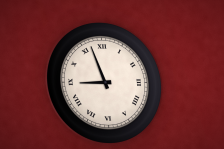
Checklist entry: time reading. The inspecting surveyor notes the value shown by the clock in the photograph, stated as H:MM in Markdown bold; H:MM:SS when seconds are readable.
**8:57**
